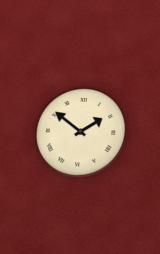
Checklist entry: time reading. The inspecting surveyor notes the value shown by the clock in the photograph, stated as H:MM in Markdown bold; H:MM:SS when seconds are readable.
**1:51**
